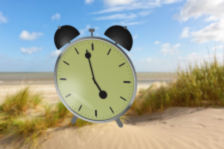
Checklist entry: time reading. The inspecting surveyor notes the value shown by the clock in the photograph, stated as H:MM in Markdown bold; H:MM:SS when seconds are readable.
**4:58**
